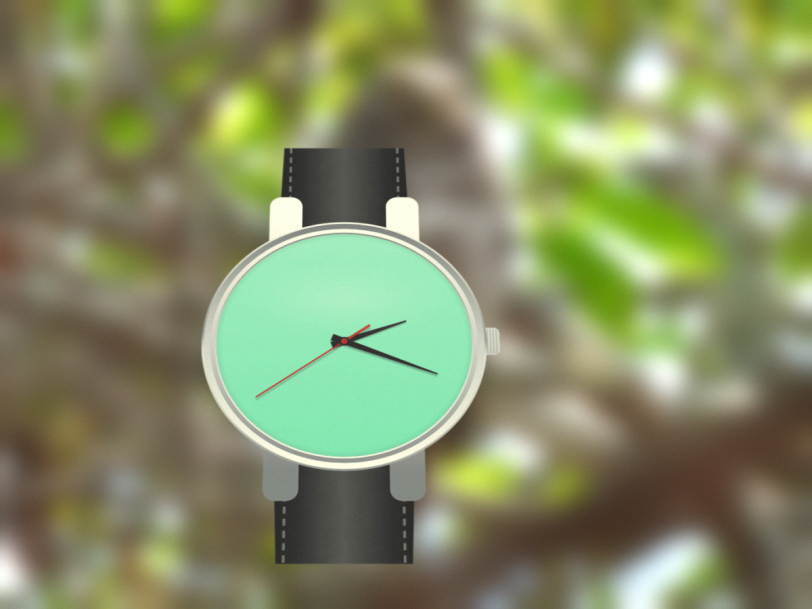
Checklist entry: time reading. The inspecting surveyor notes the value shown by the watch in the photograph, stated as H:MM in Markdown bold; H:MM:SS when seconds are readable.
**2:18:39**
